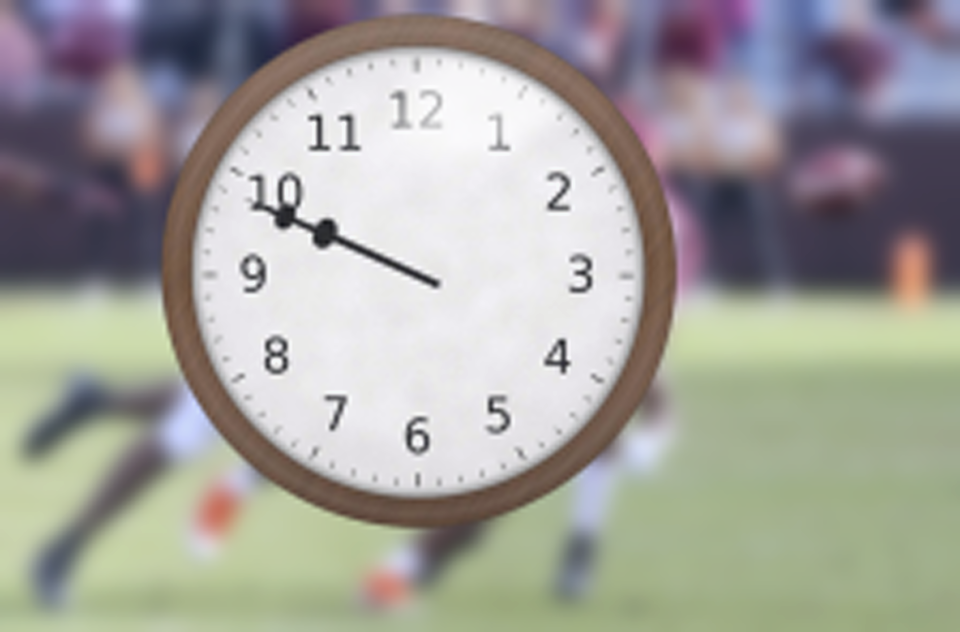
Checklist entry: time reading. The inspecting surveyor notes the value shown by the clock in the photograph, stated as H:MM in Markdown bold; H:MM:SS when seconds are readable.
**9:49**
